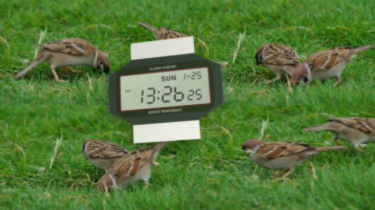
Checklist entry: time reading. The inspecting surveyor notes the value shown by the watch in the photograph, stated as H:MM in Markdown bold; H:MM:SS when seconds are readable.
**13:26:25**
